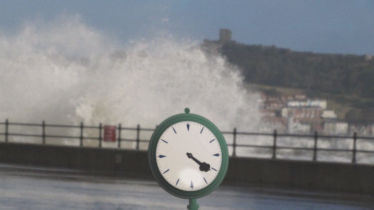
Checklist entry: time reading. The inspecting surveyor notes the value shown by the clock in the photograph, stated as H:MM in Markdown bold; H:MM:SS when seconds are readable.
**4:21**
